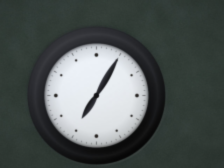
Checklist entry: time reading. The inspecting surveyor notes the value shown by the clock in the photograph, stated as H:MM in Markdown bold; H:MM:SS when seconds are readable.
**7:05**
